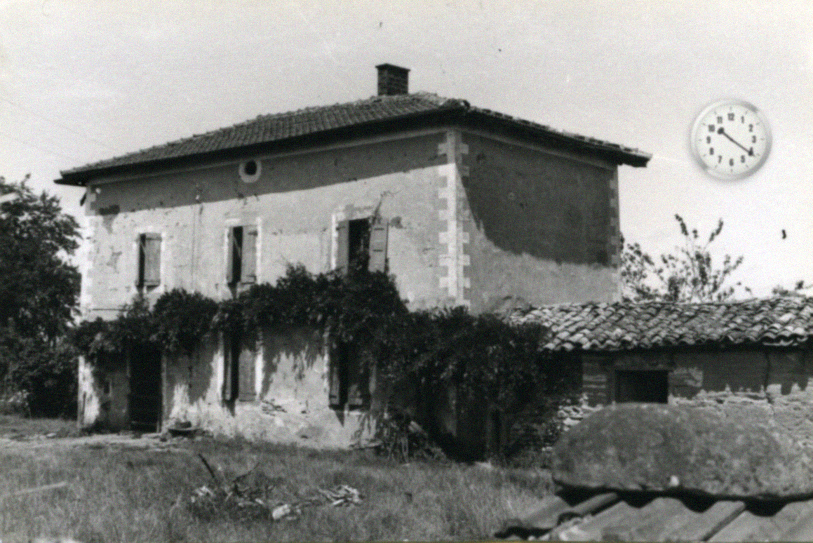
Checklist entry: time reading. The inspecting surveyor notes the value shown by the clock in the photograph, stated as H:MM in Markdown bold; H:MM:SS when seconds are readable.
**10:21**
